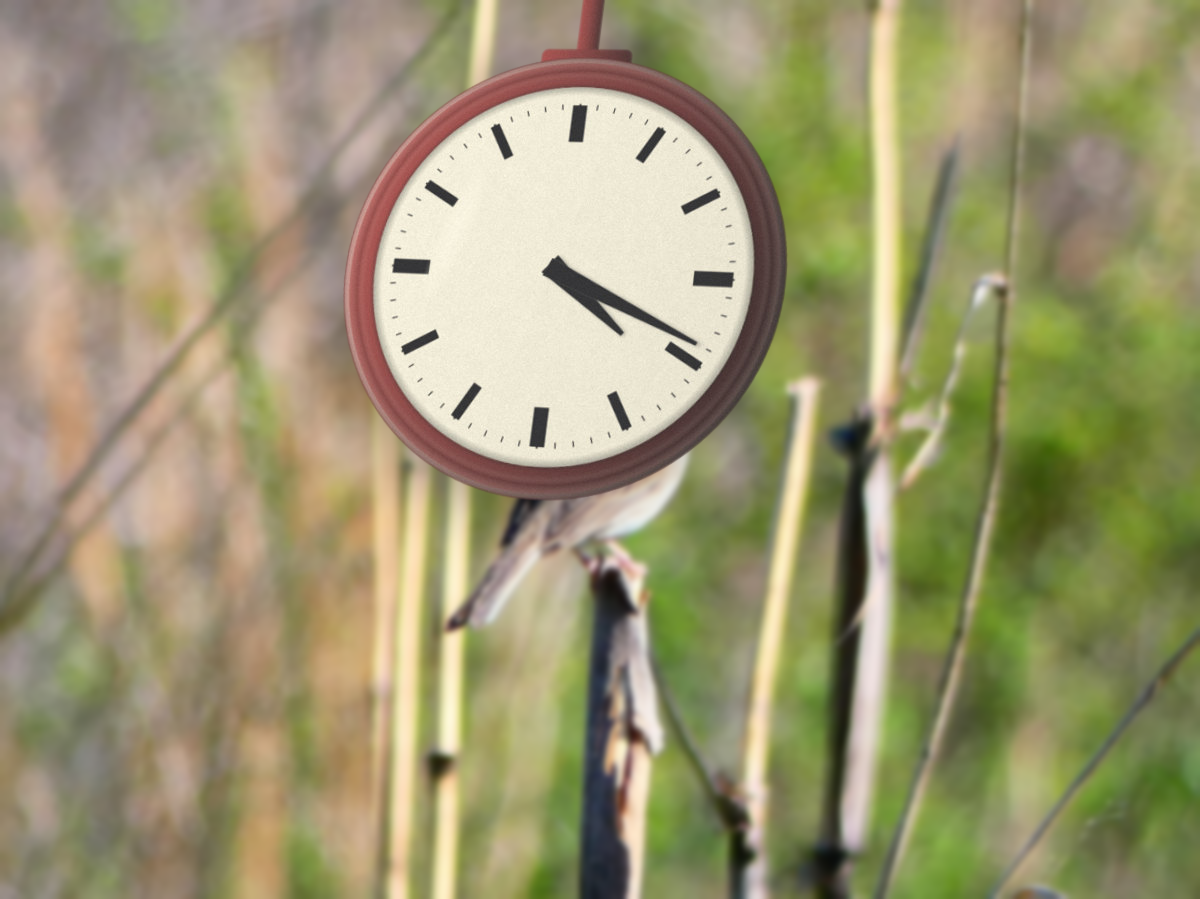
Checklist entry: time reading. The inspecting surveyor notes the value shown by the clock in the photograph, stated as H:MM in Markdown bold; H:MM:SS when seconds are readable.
**4:19**
